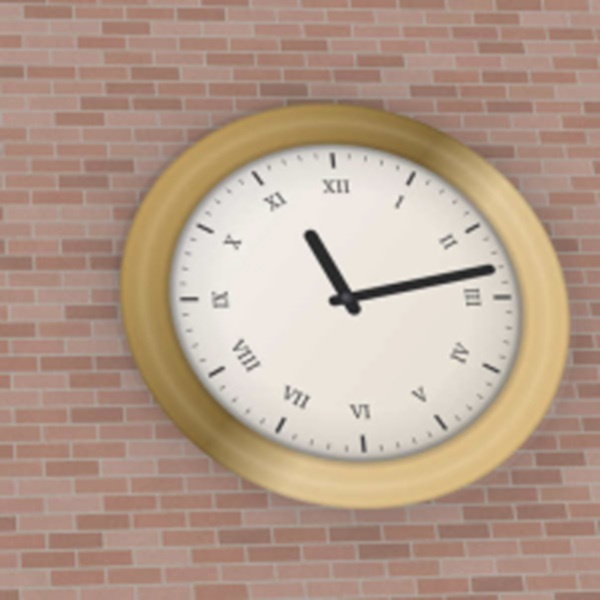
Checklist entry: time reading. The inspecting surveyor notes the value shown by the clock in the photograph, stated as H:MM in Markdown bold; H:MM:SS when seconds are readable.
**11:13**
